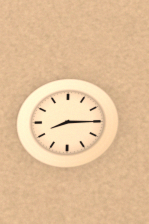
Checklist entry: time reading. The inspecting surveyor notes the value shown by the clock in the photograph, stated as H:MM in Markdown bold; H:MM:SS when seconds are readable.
**8:15**
